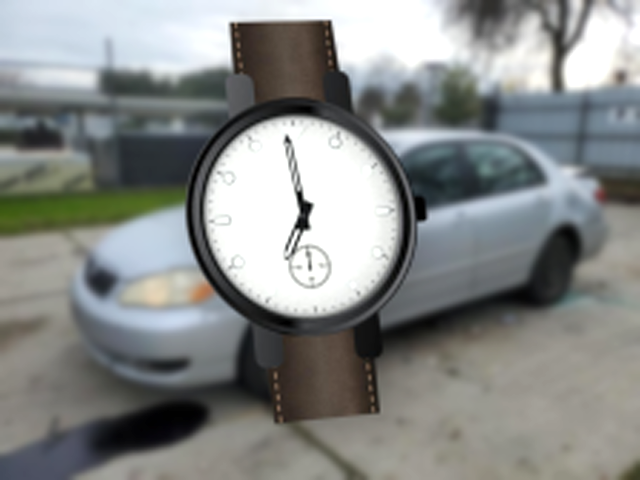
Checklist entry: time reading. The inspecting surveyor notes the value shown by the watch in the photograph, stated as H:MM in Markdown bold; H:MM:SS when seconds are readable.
**6:59**
